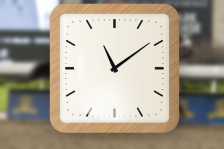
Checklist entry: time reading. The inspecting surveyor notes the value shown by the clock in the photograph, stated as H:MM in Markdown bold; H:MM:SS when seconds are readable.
**11:09**
